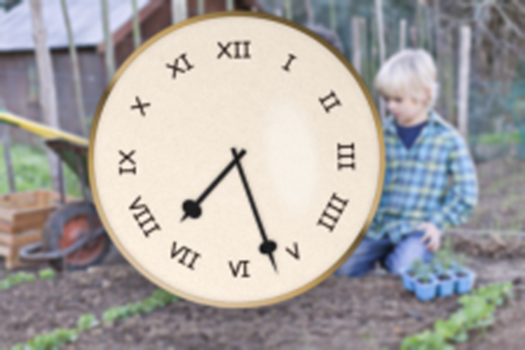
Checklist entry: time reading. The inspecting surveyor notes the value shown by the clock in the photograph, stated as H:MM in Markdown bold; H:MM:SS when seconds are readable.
**7:27**
